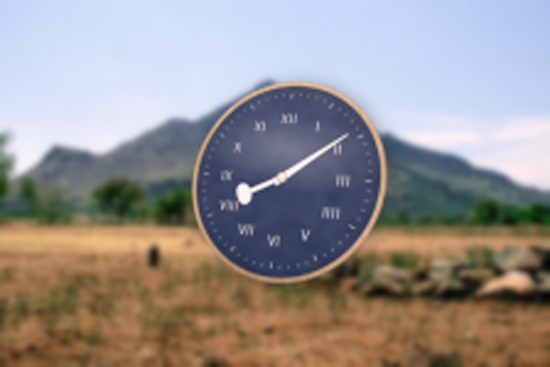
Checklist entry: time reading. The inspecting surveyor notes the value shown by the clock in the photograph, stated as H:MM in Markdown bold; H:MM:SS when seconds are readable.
**8:09**
